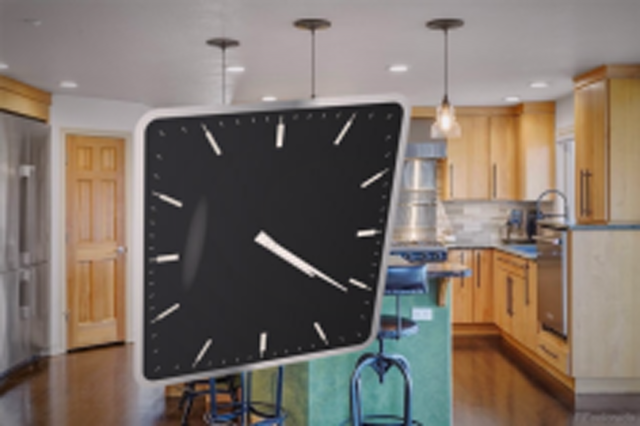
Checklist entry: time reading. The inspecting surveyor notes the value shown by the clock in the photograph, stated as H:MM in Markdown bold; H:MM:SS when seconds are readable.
**4:21**
